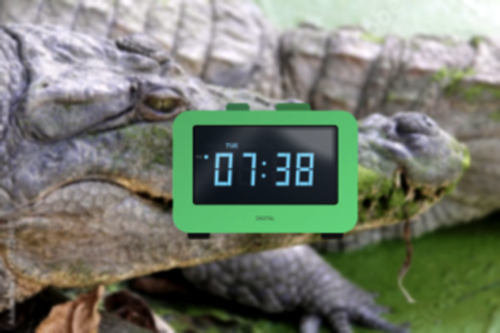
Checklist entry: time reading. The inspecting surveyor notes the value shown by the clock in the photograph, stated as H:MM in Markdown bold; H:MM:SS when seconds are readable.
**7:38**
